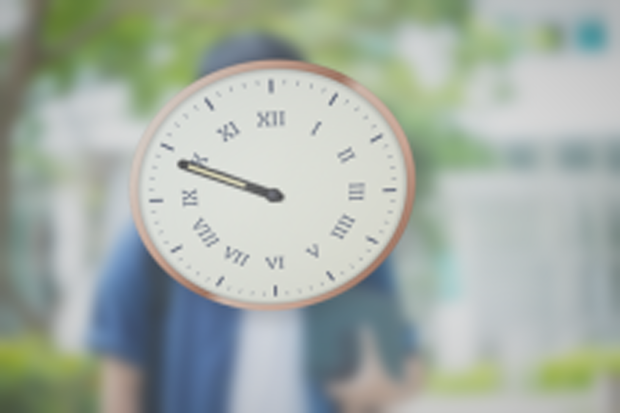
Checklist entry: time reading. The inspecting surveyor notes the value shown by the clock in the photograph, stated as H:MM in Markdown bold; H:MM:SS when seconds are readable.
**9:49**
